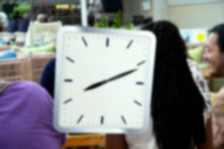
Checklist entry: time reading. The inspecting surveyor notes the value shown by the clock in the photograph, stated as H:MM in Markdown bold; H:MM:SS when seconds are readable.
**8:11**
